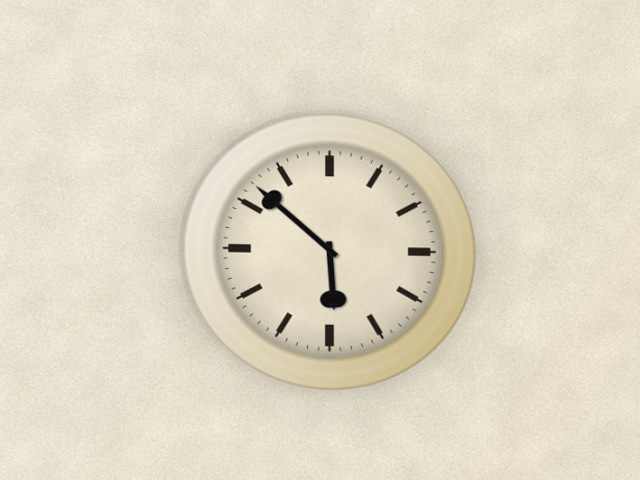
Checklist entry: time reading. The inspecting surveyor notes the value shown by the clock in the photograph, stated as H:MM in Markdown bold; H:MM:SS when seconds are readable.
**5:52**
